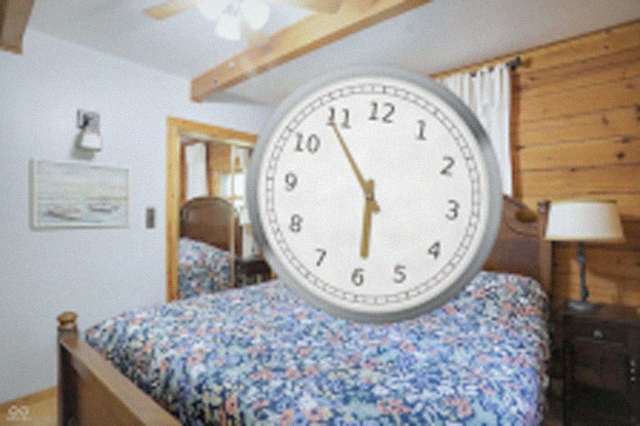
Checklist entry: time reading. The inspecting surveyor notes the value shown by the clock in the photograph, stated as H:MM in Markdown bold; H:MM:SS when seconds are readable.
**5:54**
